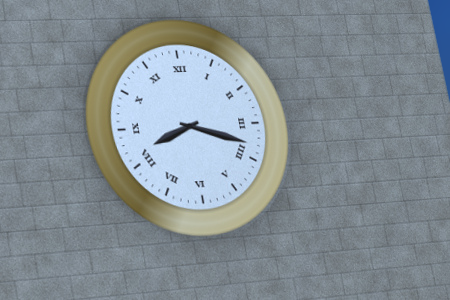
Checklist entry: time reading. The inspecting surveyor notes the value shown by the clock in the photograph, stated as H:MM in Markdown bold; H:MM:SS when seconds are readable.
**8:18**
